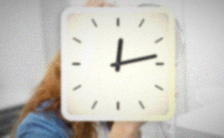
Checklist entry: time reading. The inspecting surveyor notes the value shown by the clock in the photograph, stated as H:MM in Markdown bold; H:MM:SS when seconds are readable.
**12:13**
